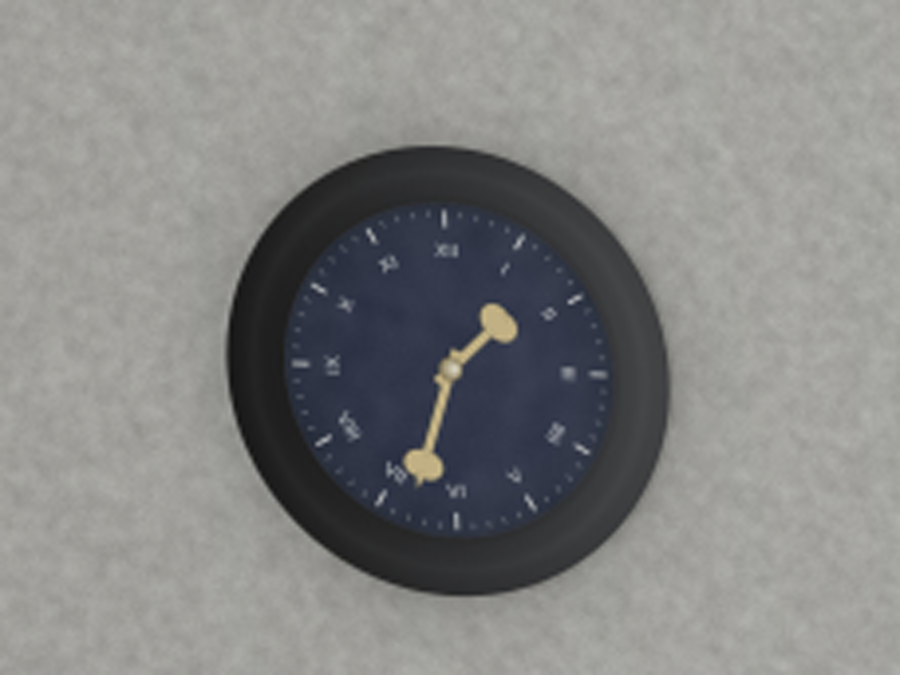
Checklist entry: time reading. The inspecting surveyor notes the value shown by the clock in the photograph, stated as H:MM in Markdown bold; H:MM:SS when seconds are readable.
**1:33**
